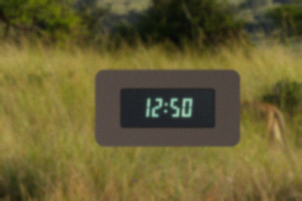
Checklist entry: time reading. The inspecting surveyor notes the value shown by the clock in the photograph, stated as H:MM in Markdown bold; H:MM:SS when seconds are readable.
**12:50**
